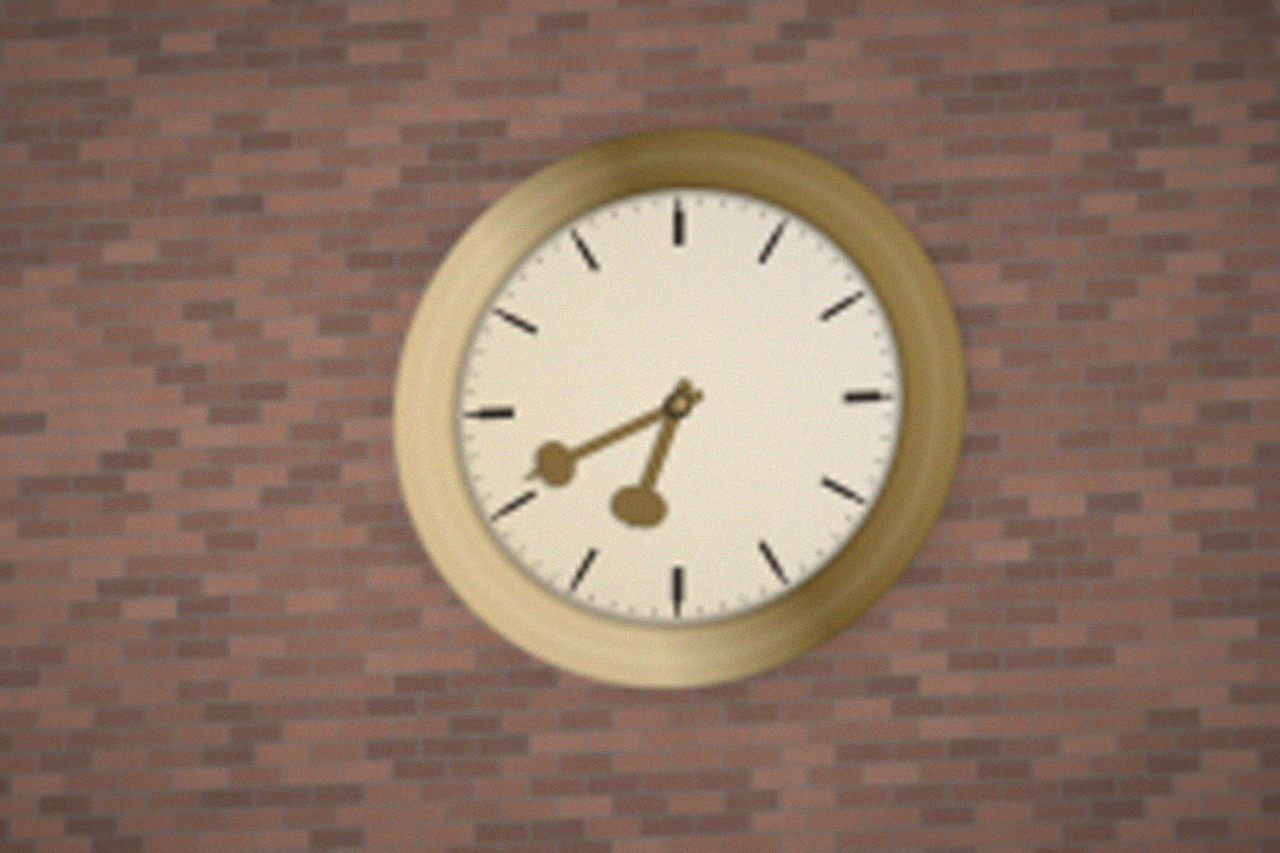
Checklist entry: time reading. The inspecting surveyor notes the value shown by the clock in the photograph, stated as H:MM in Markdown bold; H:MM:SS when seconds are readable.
**6:41**
